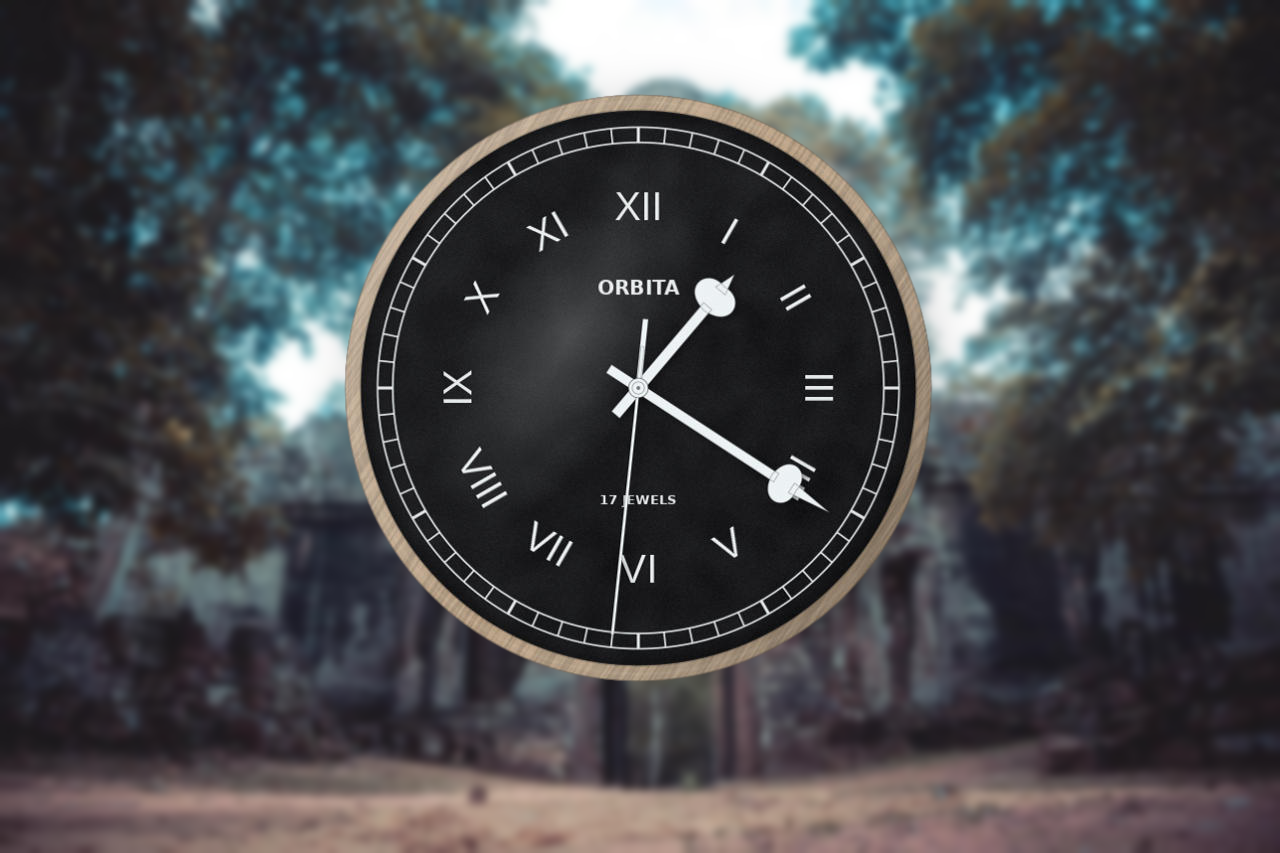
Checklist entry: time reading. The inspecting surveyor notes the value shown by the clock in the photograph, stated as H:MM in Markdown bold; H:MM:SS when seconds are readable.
**1:20:31**
